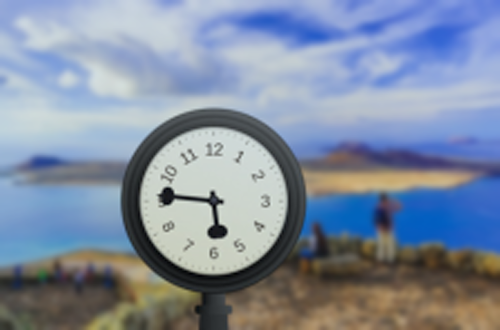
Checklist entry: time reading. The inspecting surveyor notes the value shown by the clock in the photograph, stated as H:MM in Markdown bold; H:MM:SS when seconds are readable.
**5:46**
